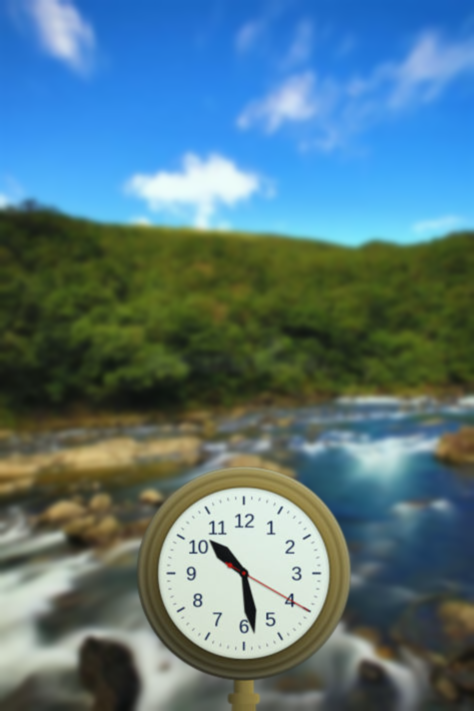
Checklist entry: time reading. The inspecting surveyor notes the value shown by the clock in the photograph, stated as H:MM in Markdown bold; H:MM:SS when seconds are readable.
**10:28:20**
